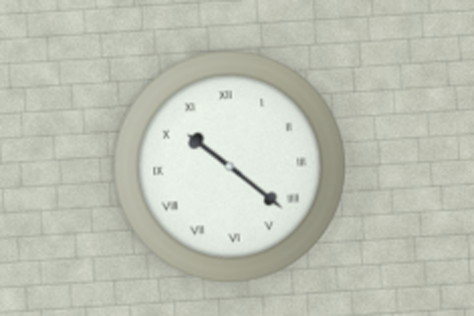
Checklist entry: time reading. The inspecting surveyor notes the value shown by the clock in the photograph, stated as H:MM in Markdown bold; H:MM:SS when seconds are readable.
**10:22**
